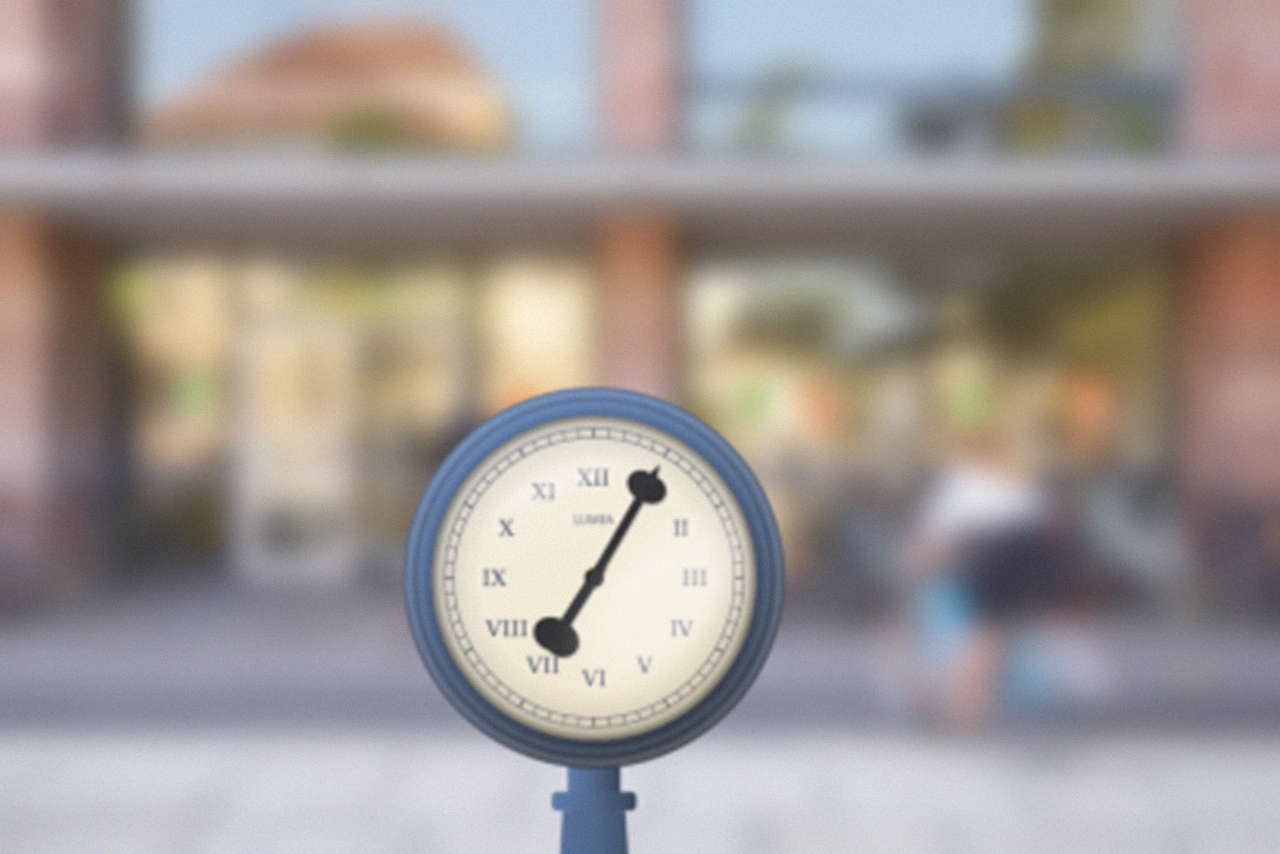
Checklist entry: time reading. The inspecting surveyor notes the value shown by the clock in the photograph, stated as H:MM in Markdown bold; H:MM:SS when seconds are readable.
**7:05**
